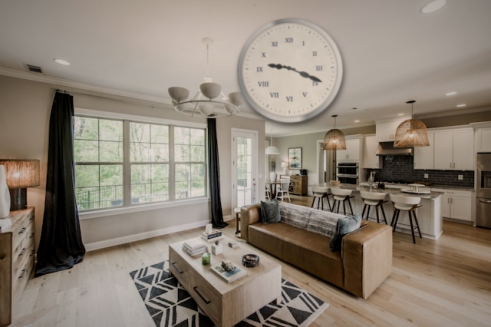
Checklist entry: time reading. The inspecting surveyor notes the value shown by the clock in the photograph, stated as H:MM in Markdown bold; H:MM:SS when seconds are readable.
**9:19**
